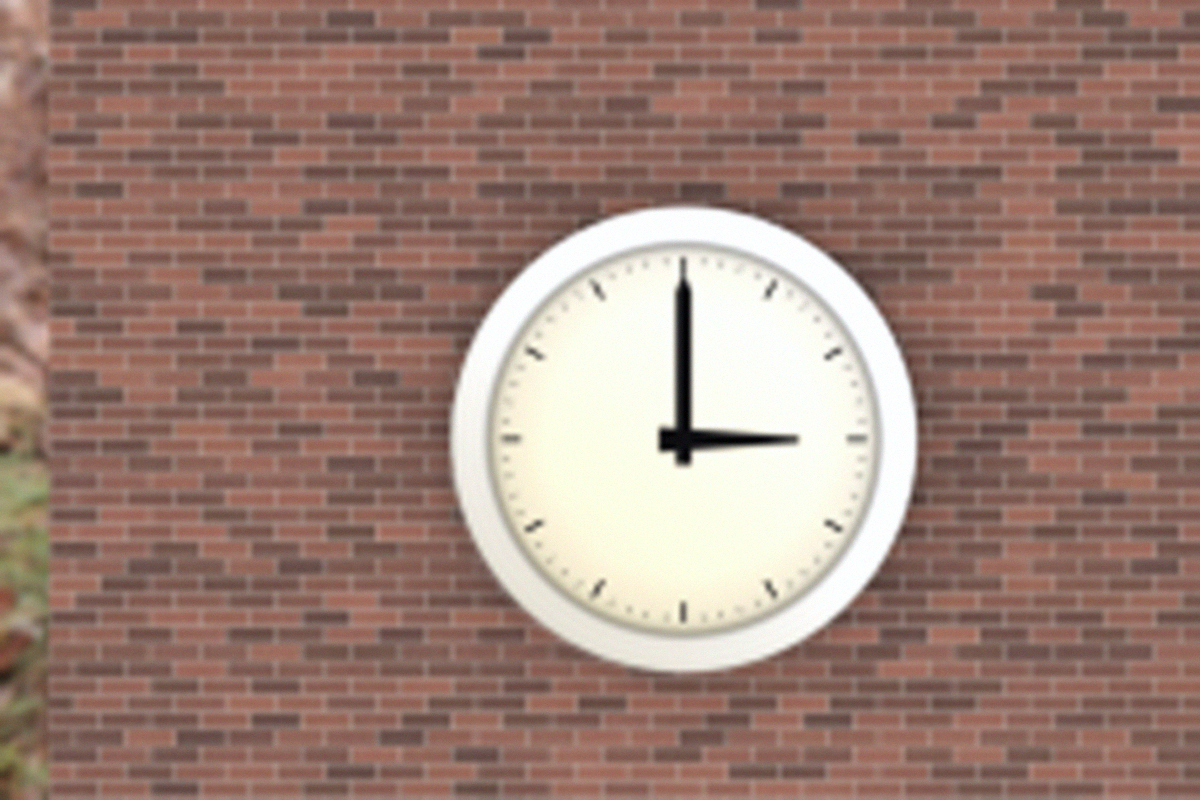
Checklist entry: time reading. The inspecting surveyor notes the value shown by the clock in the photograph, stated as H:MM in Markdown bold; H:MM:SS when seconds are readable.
**3:00**
